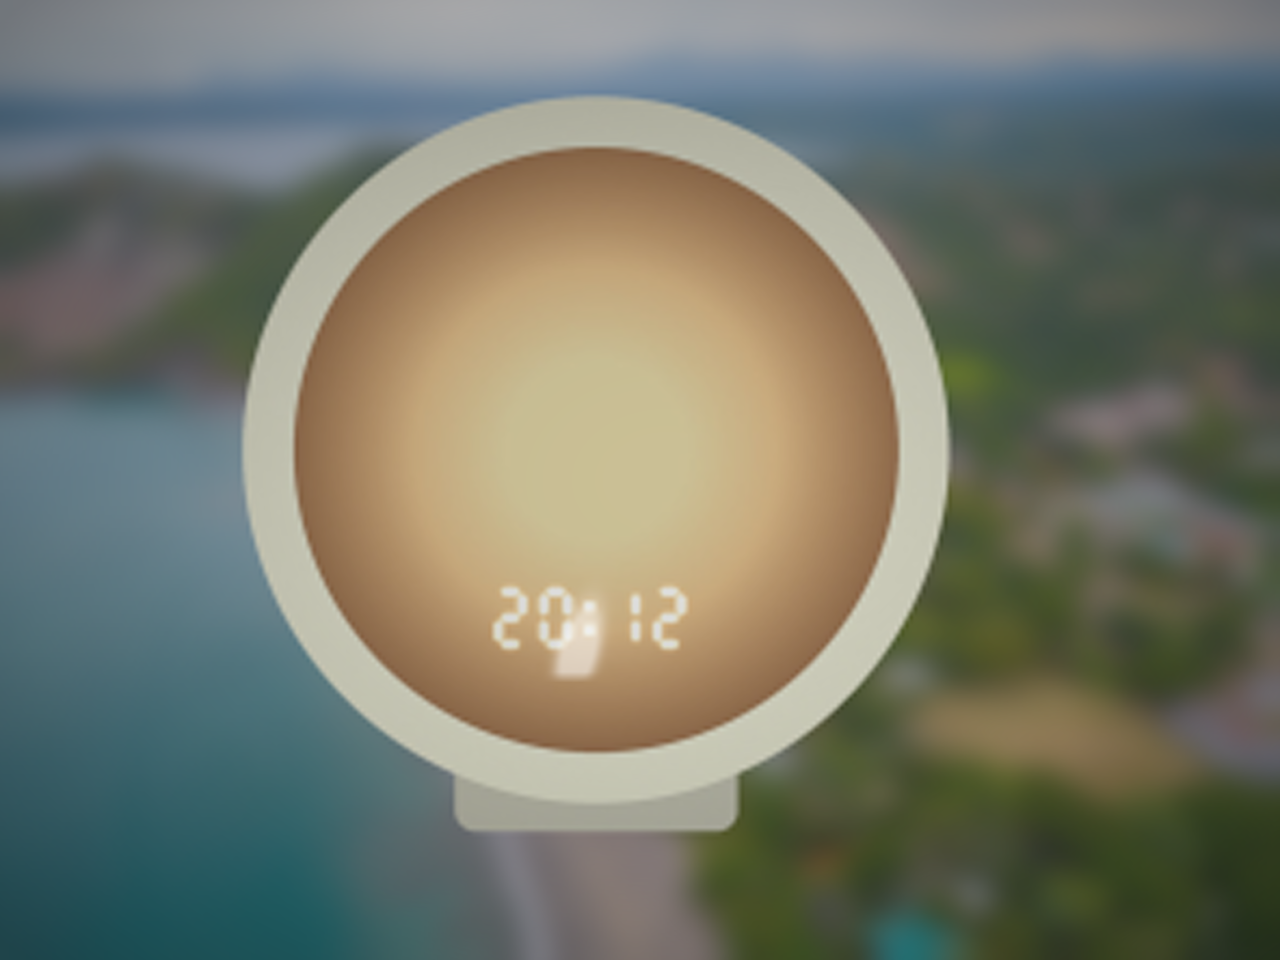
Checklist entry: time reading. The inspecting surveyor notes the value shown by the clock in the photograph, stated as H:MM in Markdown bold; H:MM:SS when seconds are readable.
**20:12**
